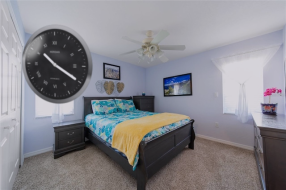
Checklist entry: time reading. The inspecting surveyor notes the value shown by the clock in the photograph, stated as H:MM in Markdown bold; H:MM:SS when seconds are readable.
**10:20**
